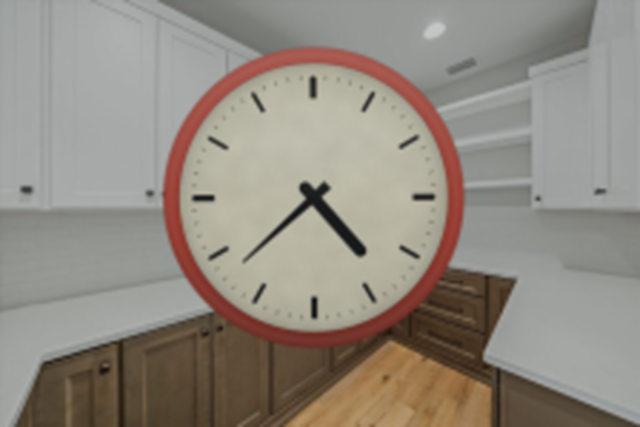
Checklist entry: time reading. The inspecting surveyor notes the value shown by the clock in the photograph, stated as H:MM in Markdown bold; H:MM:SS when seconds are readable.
**4:38**
